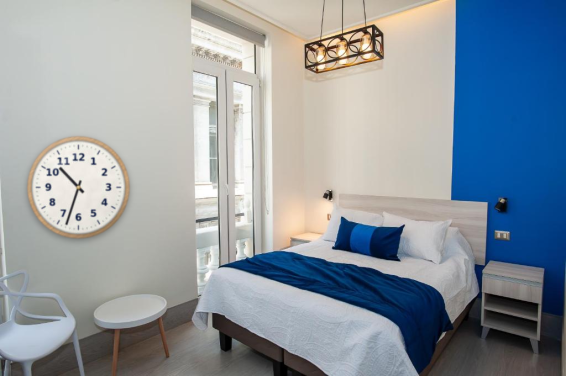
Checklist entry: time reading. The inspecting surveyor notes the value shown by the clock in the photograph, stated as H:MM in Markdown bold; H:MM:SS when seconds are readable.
**10:33**
